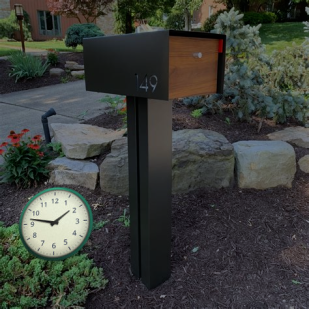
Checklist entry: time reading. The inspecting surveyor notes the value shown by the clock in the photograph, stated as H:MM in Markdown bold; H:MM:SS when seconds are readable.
**1:47**
